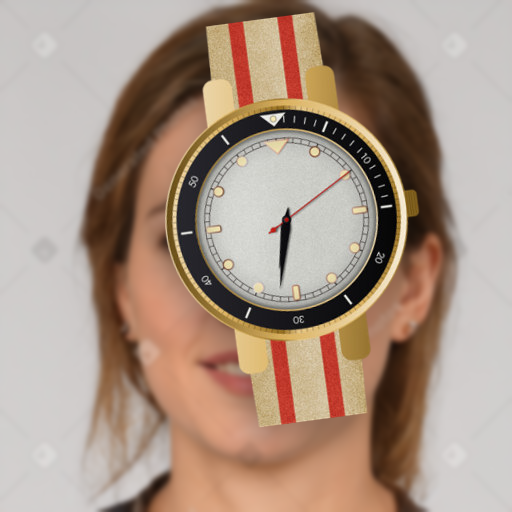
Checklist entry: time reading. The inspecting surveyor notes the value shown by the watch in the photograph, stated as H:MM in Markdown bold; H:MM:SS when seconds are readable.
**6:32:10**
